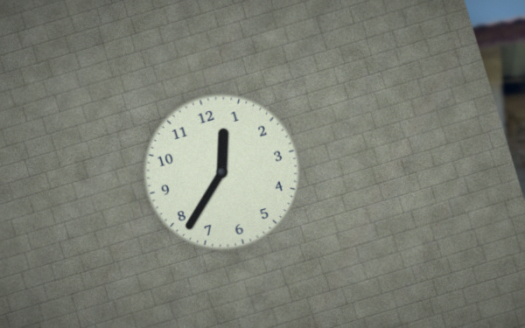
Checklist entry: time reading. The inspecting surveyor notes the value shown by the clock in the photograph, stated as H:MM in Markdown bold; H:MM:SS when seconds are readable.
**12:38**
